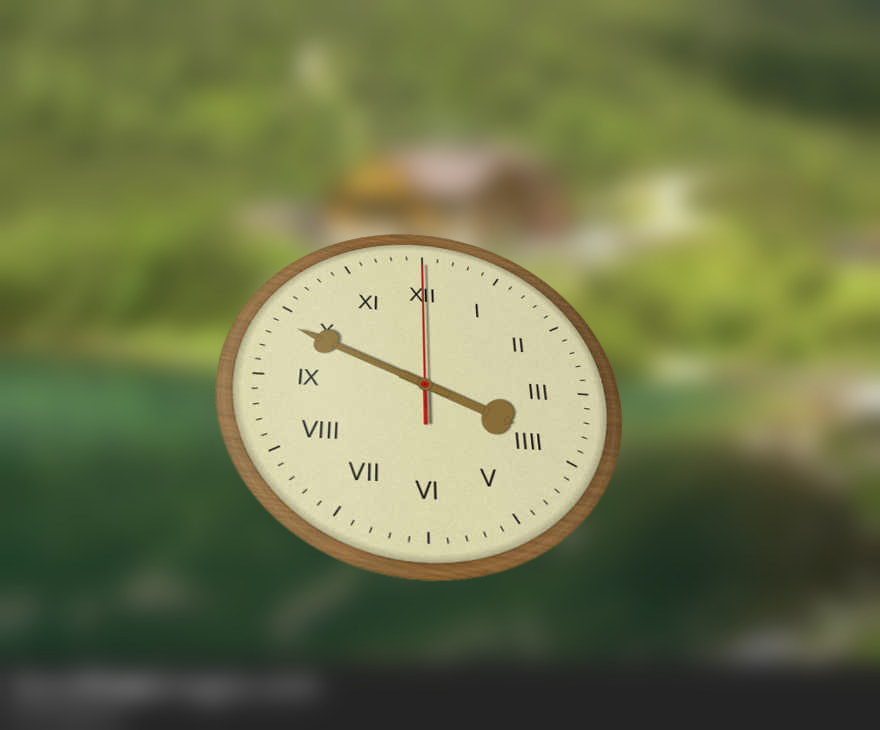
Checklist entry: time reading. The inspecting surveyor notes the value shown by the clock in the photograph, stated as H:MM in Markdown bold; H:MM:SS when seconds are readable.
**3:49:00**
